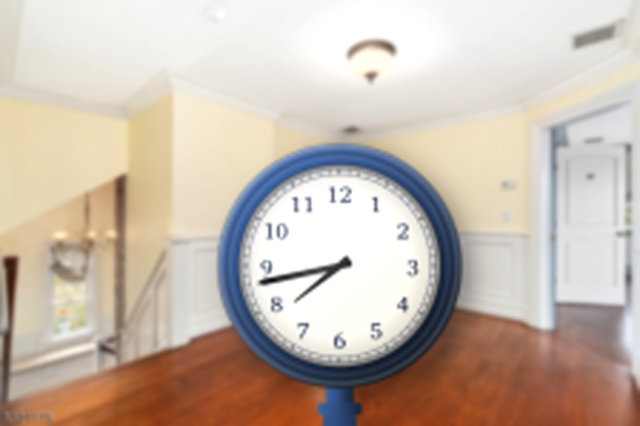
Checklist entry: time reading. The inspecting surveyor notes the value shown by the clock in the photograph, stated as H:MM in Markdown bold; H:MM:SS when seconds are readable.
**7:43**
